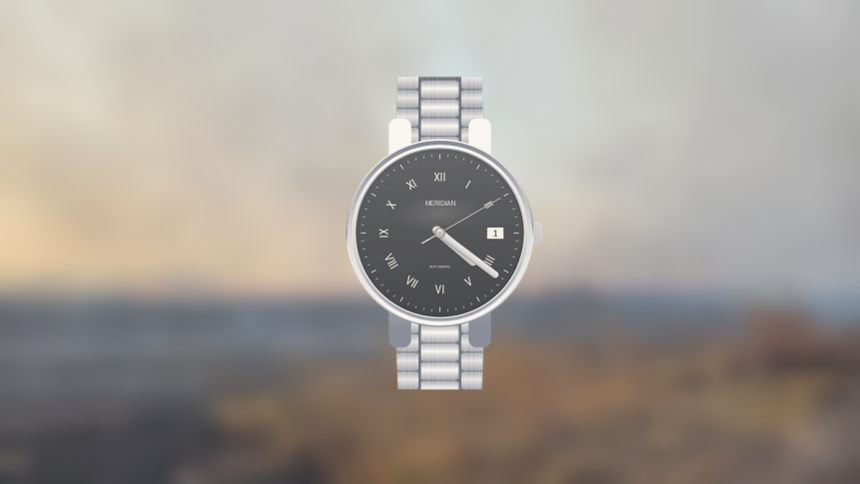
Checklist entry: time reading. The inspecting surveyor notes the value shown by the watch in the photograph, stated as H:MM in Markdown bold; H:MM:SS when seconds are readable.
**4:21:10**
